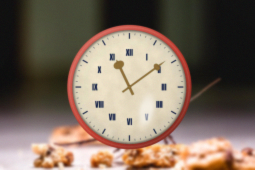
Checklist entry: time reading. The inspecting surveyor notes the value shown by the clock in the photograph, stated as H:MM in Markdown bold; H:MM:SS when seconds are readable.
**11:09**
